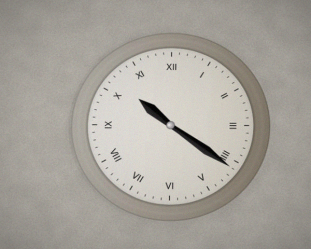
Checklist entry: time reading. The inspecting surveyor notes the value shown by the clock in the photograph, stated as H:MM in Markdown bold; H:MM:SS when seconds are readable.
**10:21**
